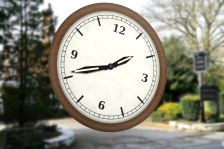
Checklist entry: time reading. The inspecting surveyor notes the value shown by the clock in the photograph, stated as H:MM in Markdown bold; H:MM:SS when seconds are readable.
**1:41**
